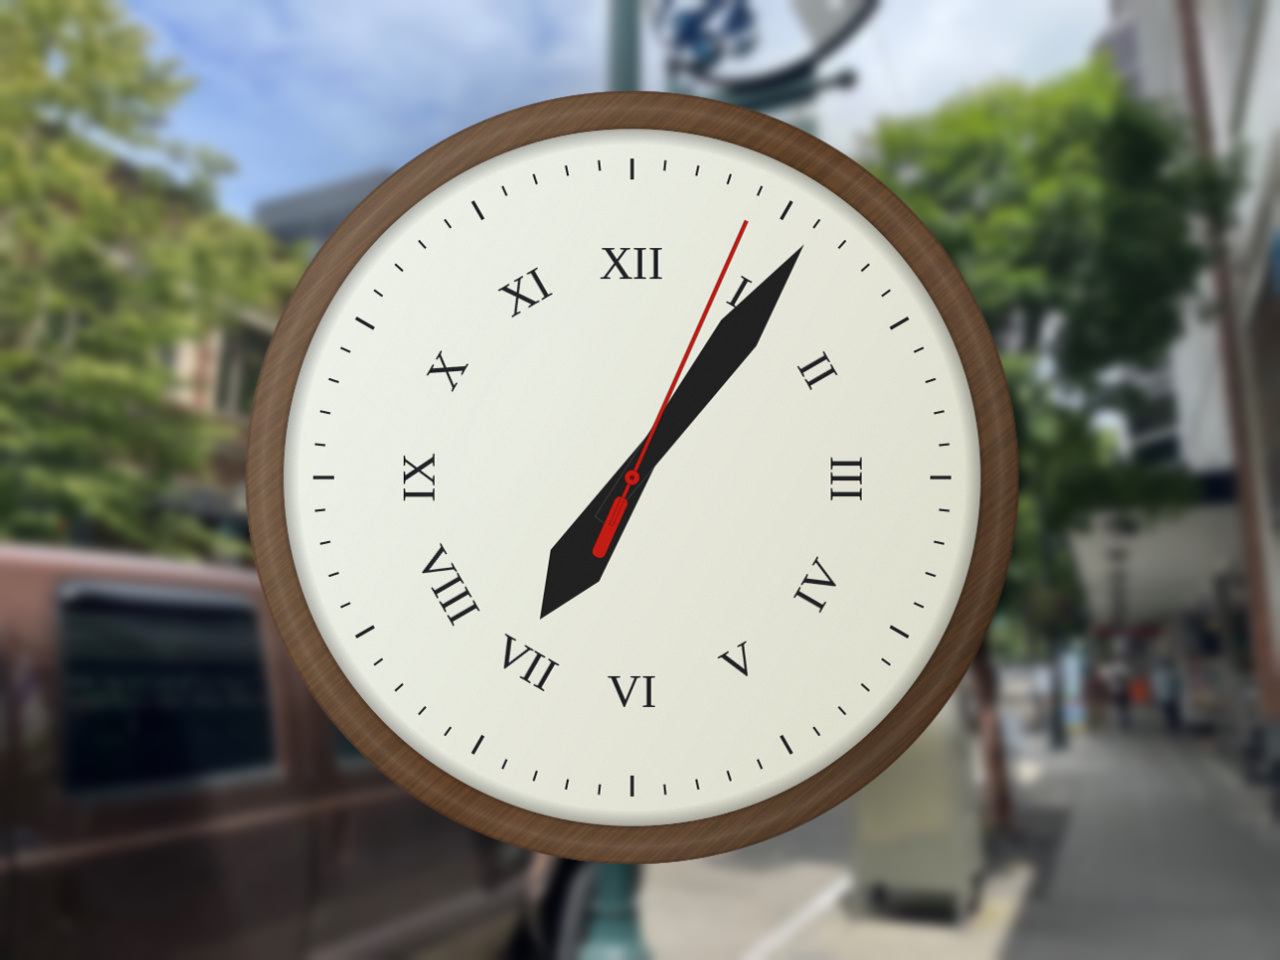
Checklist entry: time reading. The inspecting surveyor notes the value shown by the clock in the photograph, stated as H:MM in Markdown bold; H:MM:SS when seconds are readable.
**7:06:04**
